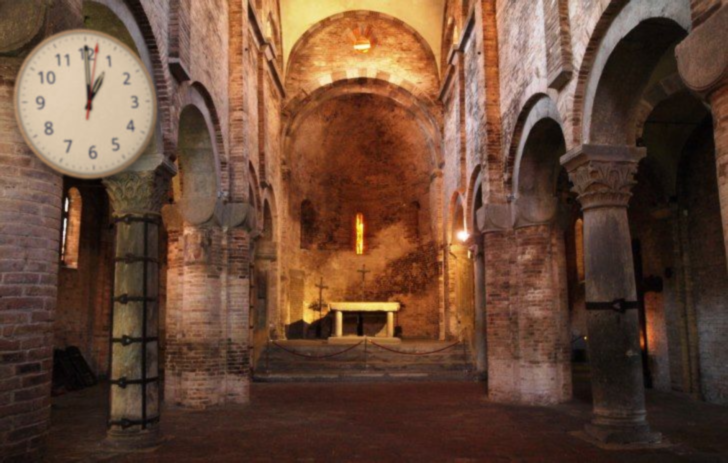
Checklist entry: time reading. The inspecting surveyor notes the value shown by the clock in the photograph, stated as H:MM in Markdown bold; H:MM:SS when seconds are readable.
**1:00:02**
